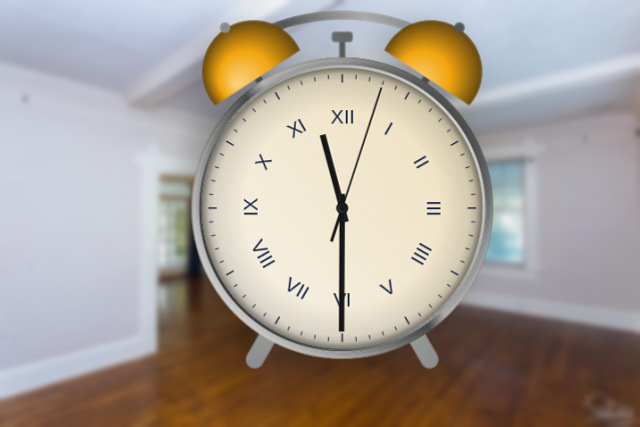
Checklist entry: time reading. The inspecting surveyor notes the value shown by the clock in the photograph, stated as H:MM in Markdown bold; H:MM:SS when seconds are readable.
**11:30:03**
